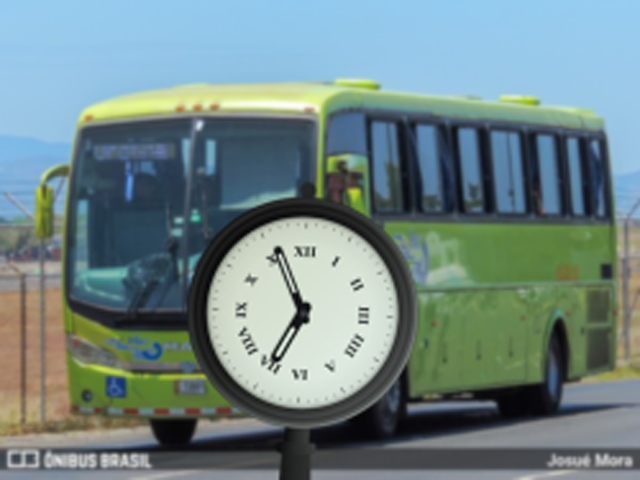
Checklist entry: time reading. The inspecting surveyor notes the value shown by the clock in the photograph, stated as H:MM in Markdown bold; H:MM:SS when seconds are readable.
**6:56**
